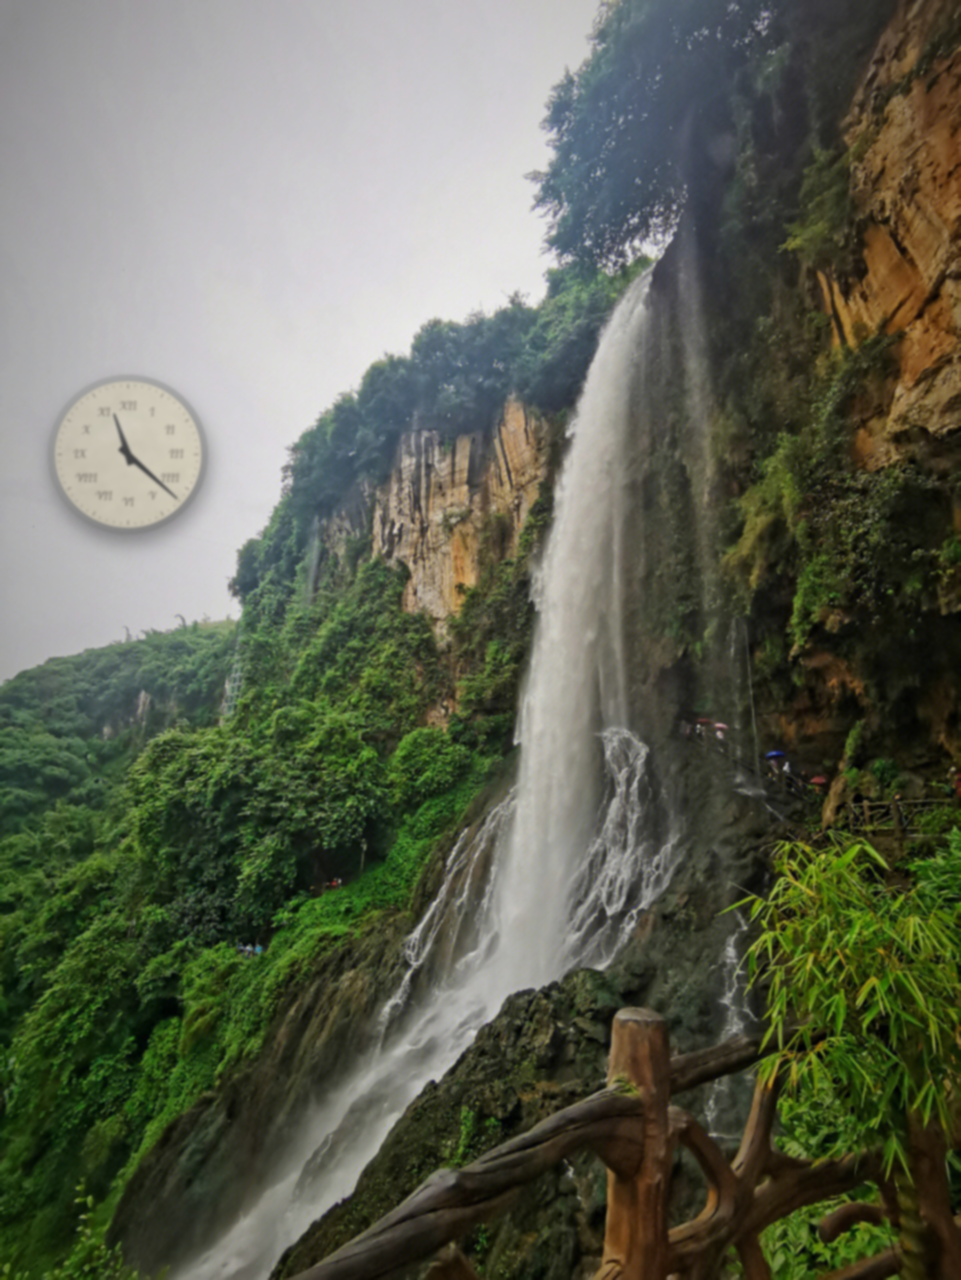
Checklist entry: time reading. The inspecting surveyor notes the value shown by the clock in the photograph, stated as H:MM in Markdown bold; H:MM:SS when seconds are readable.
**11:22**
